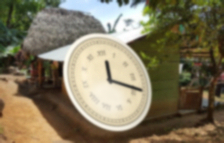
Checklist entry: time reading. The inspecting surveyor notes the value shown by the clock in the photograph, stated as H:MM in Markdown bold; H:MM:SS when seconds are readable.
**12:19**
